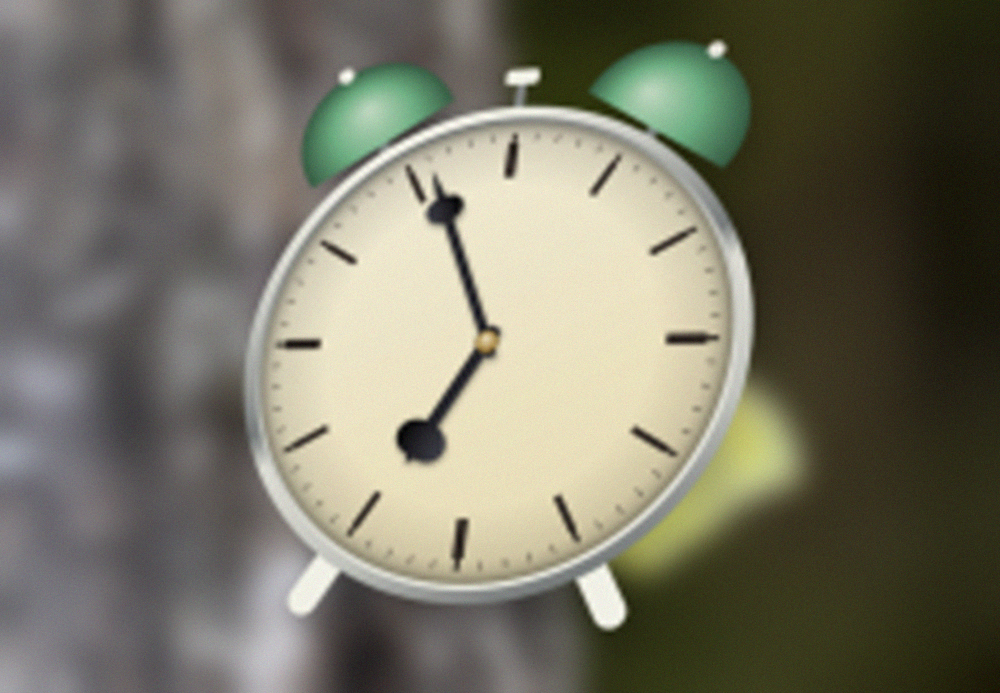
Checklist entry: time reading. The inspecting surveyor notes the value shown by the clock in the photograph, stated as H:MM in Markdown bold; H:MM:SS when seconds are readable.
**6:56**
